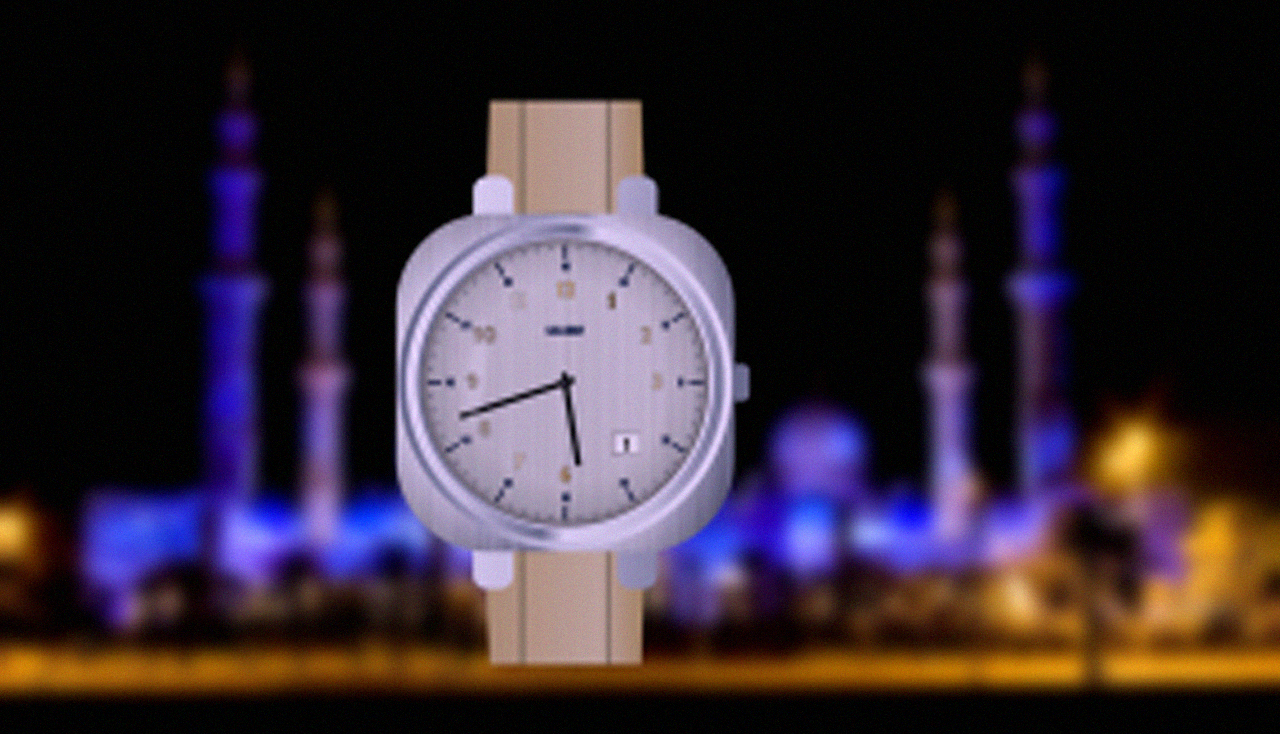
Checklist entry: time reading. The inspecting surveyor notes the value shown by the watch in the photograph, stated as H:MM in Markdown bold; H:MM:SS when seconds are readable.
**5:42**
